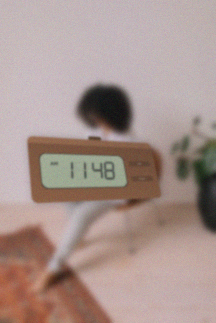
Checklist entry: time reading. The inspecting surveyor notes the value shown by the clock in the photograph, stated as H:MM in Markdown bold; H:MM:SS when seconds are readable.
**11:48**
